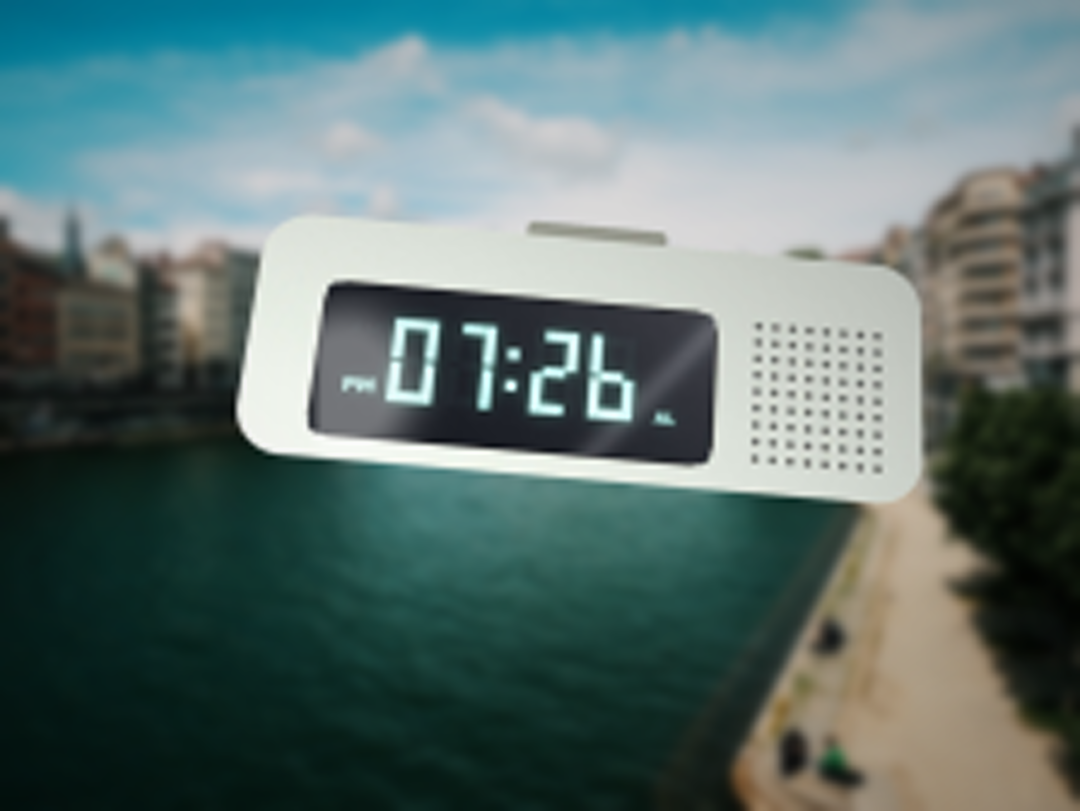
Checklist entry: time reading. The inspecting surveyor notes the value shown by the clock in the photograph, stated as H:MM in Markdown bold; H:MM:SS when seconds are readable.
**7:26**
